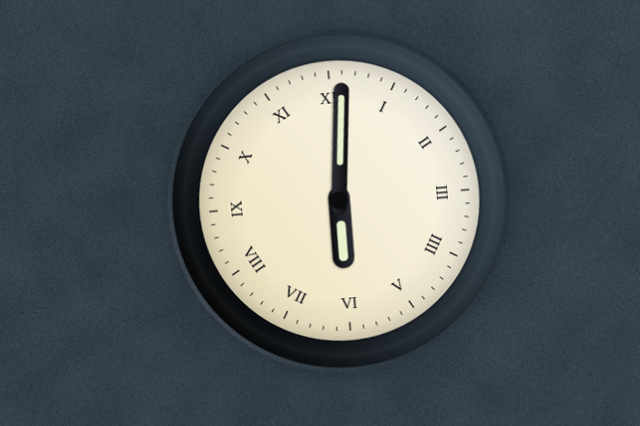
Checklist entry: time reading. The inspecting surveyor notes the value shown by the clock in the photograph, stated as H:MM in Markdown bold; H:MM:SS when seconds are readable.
**6:01**
